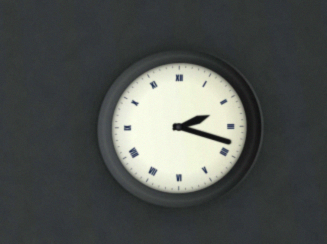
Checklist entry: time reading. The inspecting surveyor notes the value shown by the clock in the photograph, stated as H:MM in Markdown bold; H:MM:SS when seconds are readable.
**2:18**
